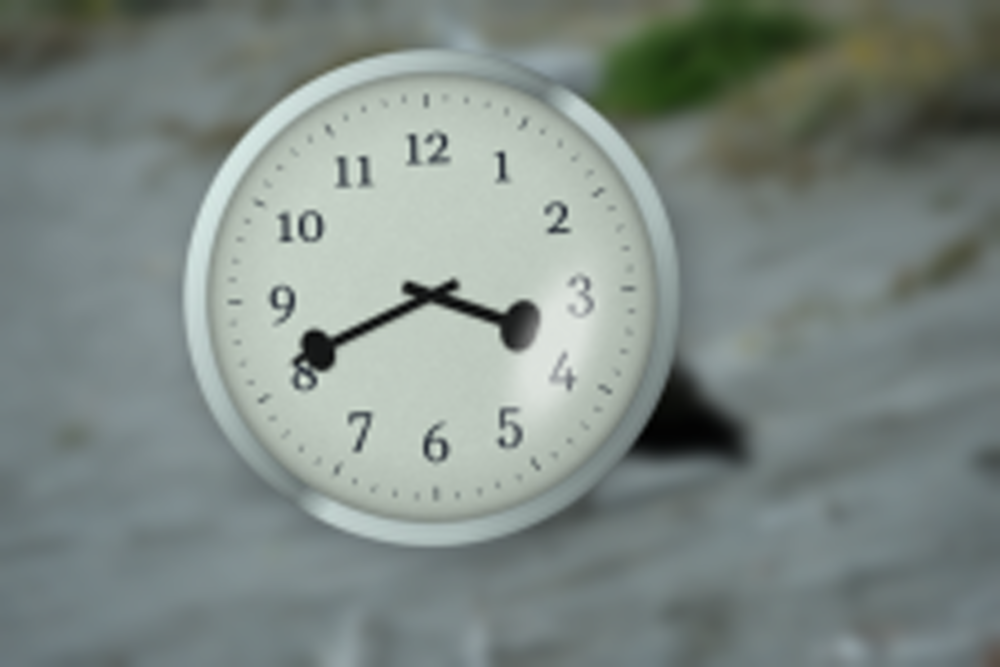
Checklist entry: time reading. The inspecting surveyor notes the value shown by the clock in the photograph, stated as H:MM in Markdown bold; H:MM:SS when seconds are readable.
**3:41**
